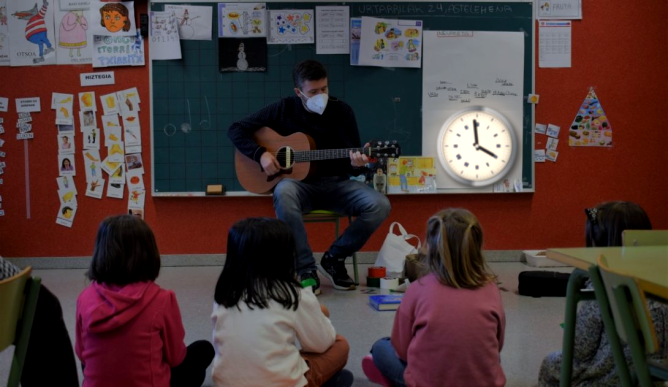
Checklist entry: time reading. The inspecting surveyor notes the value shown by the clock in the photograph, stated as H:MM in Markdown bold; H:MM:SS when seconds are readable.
**3:59**
